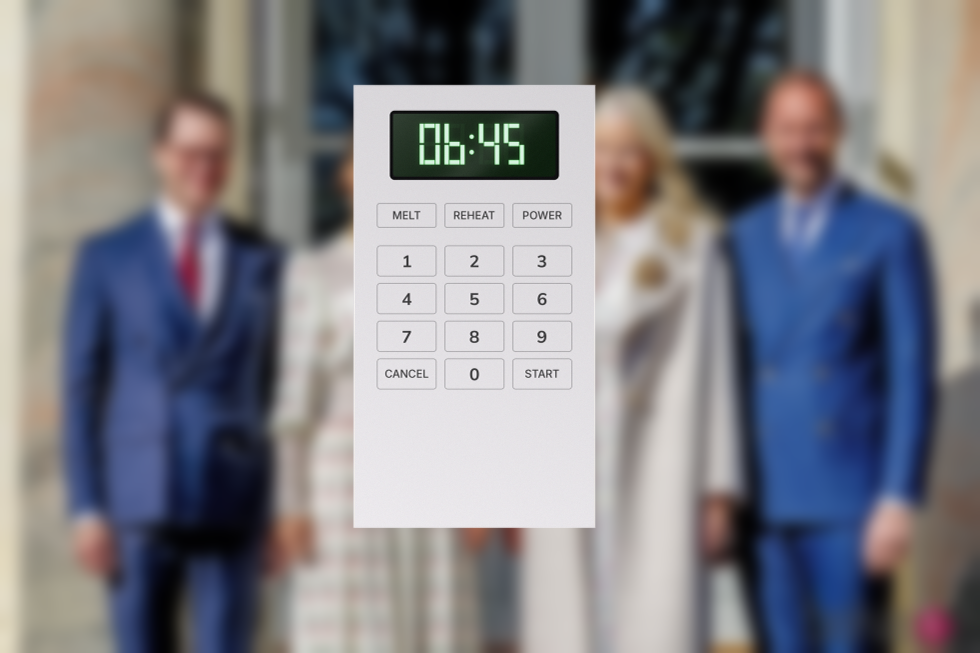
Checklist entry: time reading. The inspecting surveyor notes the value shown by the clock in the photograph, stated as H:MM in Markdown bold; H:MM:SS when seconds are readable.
**6:45**
